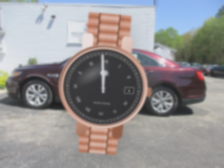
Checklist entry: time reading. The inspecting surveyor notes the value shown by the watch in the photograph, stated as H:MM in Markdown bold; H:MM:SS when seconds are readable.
**11:59**
